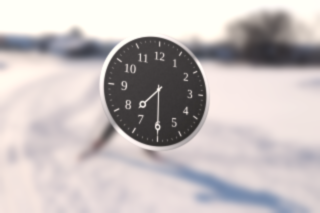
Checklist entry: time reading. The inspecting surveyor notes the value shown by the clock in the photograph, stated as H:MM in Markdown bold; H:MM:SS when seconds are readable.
**7:30**
